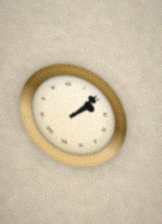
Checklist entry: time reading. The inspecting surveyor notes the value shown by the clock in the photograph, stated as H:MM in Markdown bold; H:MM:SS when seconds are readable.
**2:09**
